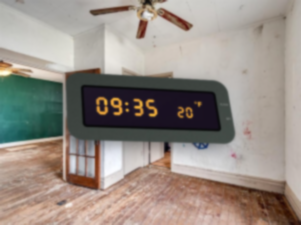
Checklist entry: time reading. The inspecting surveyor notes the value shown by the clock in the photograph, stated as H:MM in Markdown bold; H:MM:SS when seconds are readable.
**9:35**
